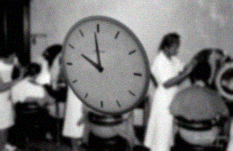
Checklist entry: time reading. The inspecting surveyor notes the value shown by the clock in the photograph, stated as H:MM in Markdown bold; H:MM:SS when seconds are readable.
**9:59**
